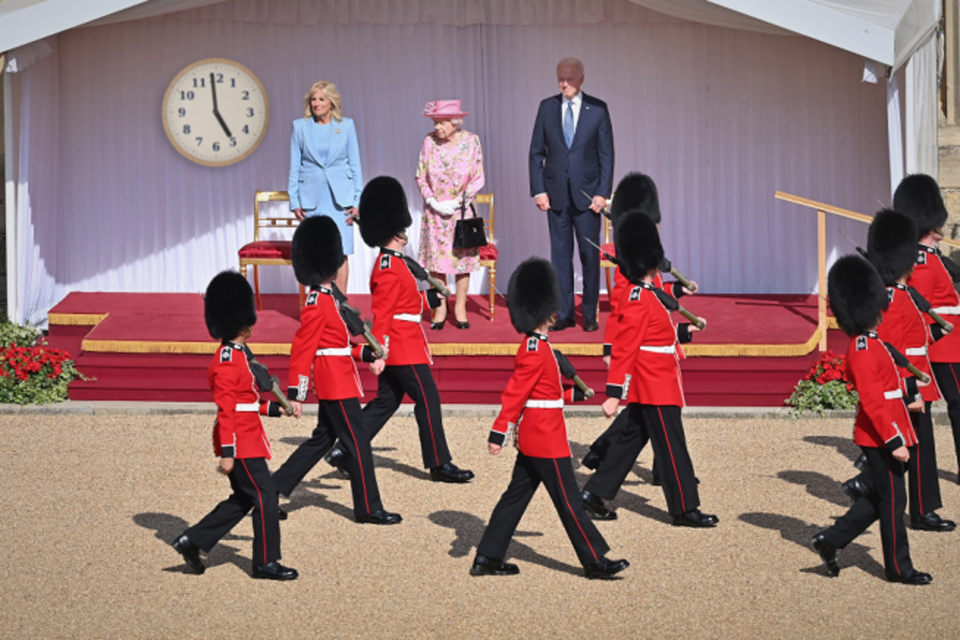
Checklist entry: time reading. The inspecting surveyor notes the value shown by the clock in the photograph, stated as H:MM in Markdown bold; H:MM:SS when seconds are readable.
**4:59**
